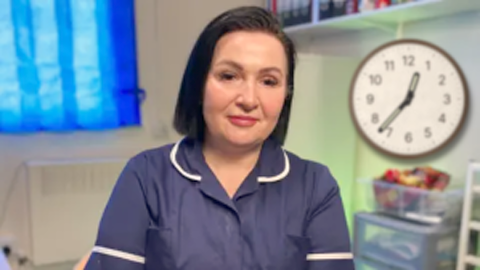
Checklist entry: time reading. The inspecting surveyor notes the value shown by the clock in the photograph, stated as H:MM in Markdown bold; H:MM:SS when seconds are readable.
**12:37**
